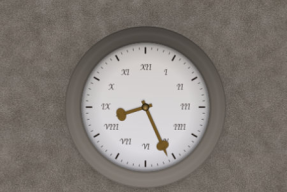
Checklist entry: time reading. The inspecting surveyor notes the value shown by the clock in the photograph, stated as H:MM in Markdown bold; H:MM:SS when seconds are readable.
**8:26**
